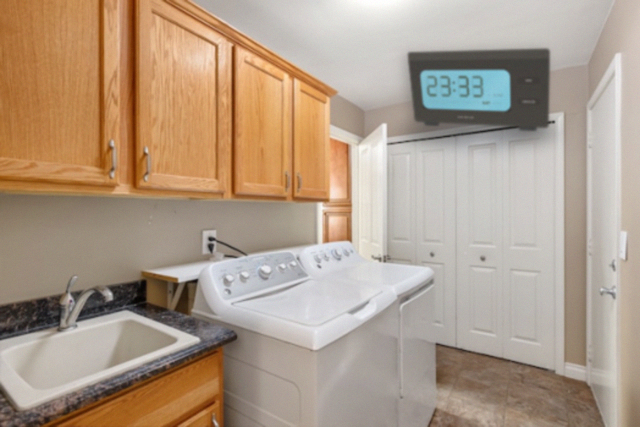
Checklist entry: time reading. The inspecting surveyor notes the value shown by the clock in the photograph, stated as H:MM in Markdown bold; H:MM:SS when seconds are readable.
**23:33**
